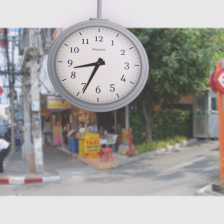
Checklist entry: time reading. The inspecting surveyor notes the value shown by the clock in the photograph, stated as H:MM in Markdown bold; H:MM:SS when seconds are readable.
**8:34**
